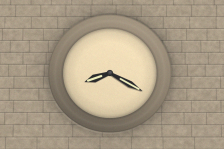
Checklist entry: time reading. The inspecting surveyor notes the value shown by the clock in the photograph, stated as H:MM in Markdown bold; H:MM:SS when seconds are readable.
**8:20**
